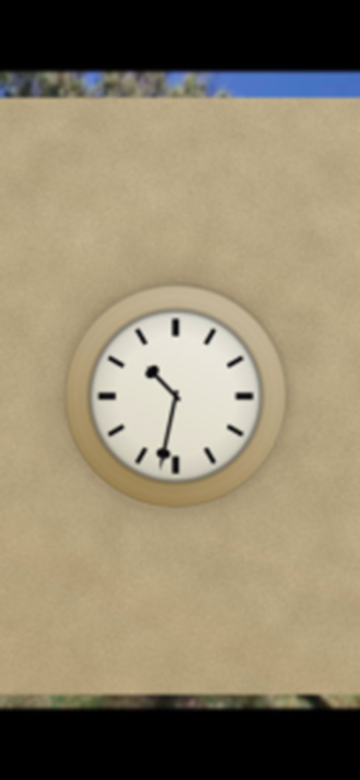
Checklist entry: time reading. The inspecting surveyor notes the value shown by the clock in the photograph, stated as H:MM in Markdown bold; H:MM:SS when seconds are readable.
**10:32**
